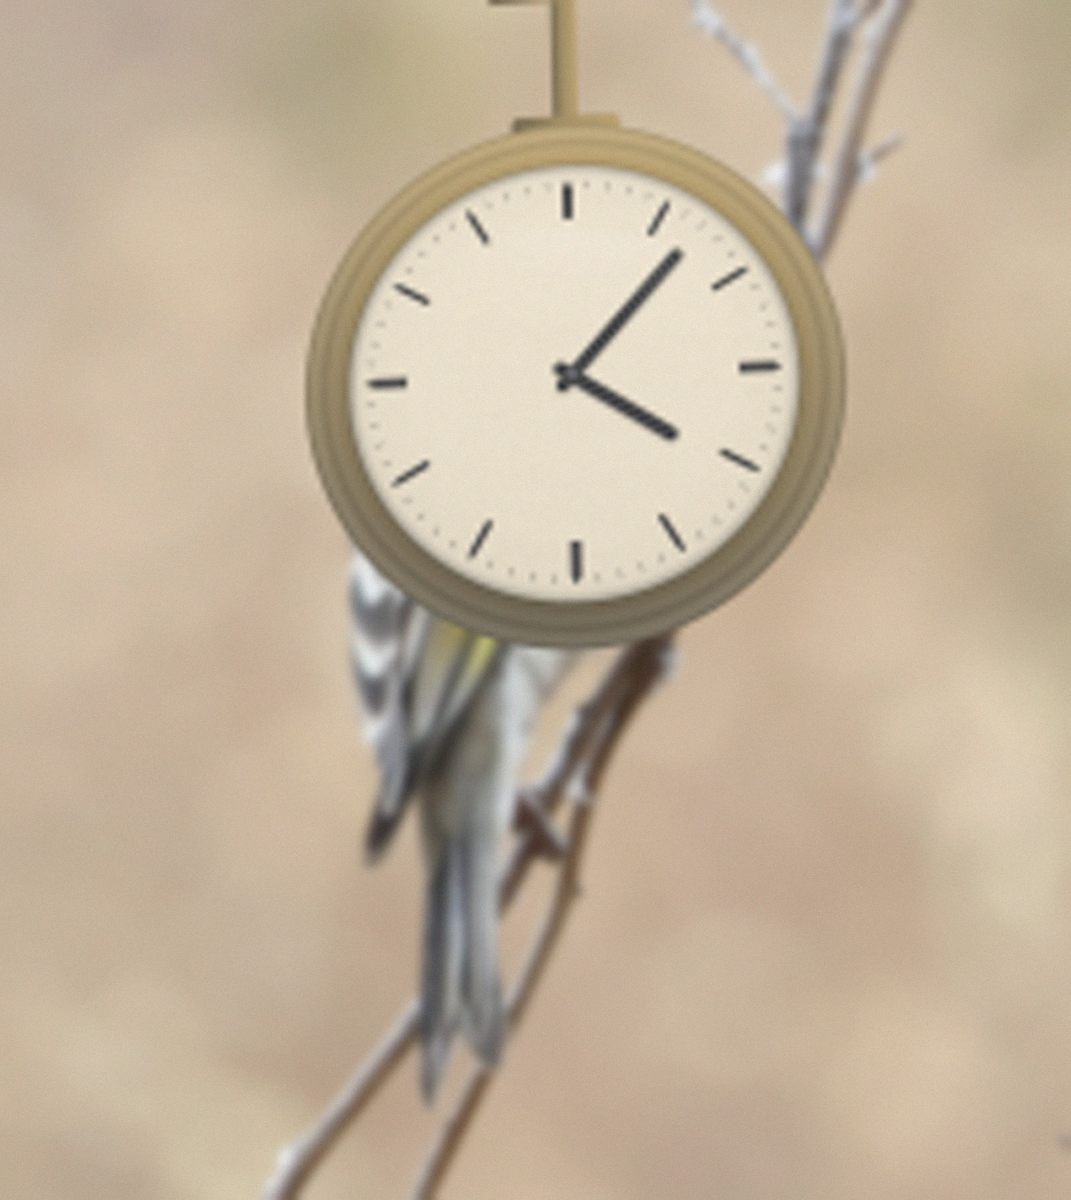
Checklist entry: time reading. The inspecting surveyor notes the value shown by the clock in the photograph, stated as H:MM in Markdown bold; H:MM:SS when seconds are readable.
**4:07**
